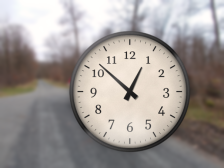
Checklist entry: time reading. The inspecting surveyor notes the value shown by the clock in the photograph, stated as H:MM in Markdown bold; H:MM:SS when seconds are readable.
**12:52**
